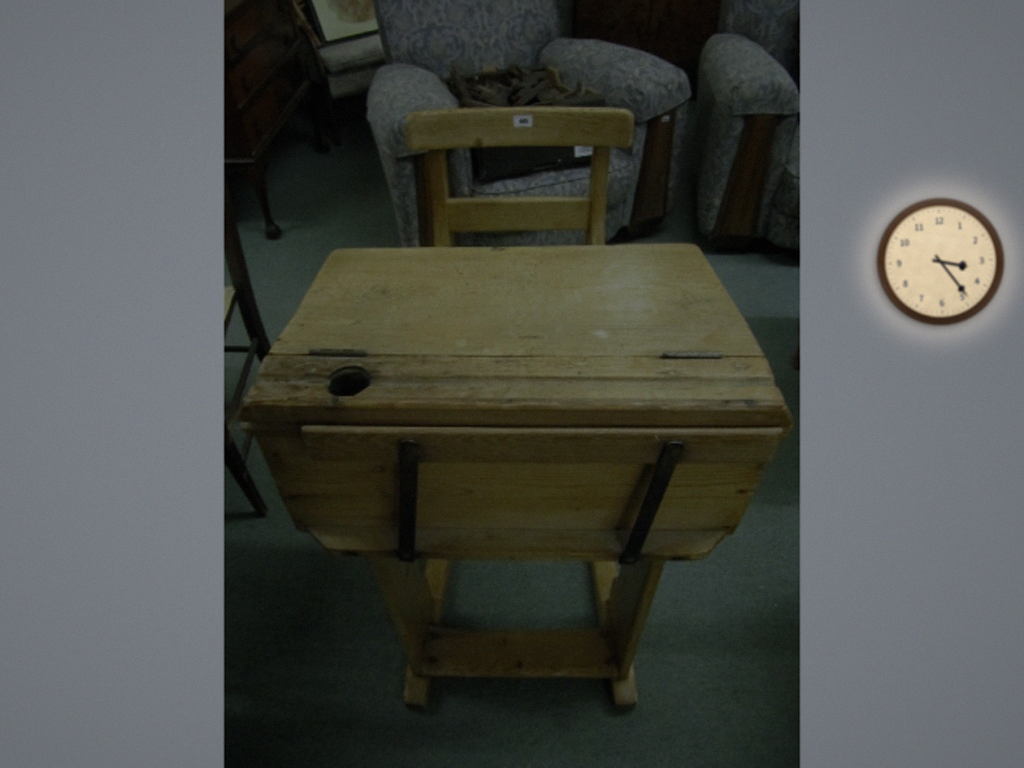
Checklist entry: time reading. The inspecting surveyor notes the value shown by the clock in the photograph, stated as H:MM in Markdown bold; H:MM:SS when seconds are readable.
**3:24**
